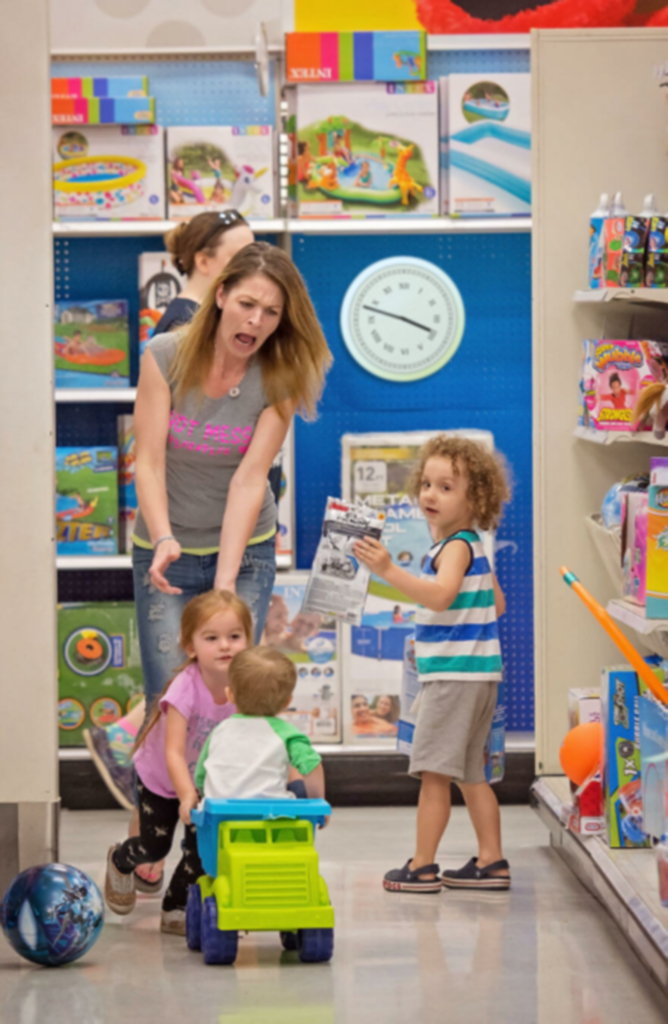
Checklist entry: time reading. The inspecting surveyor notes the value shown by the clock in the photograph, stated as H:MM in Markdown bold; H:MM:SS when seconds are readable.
**3:48**
